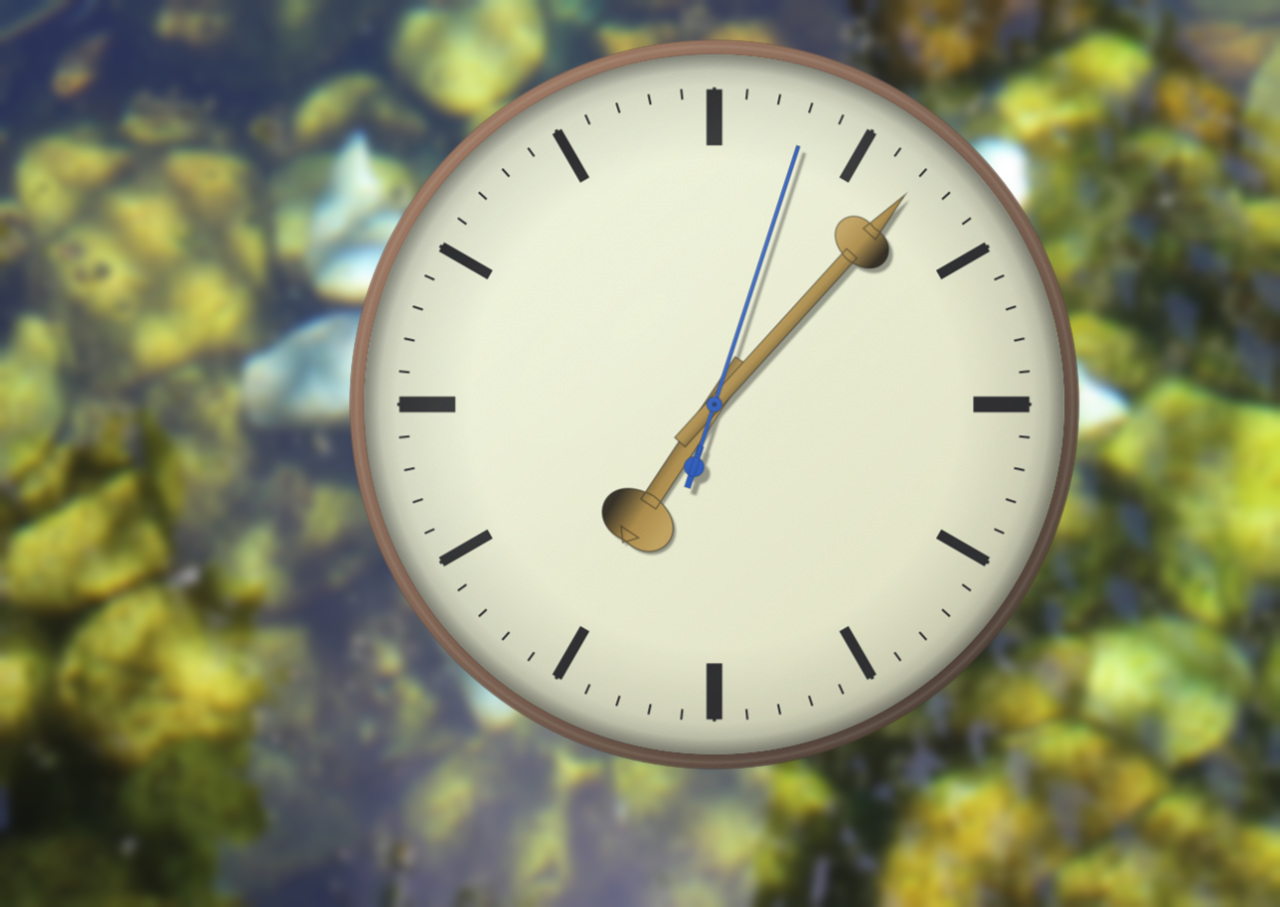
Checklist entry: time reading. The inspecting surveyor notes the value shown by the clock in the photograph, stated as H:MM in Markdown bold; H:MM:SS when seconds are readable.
**7:07:03**
